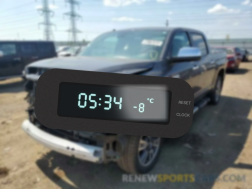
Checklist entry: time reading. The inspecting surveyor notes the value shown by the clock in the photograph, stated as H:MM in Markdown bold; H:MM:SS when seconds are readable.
**5:34**
